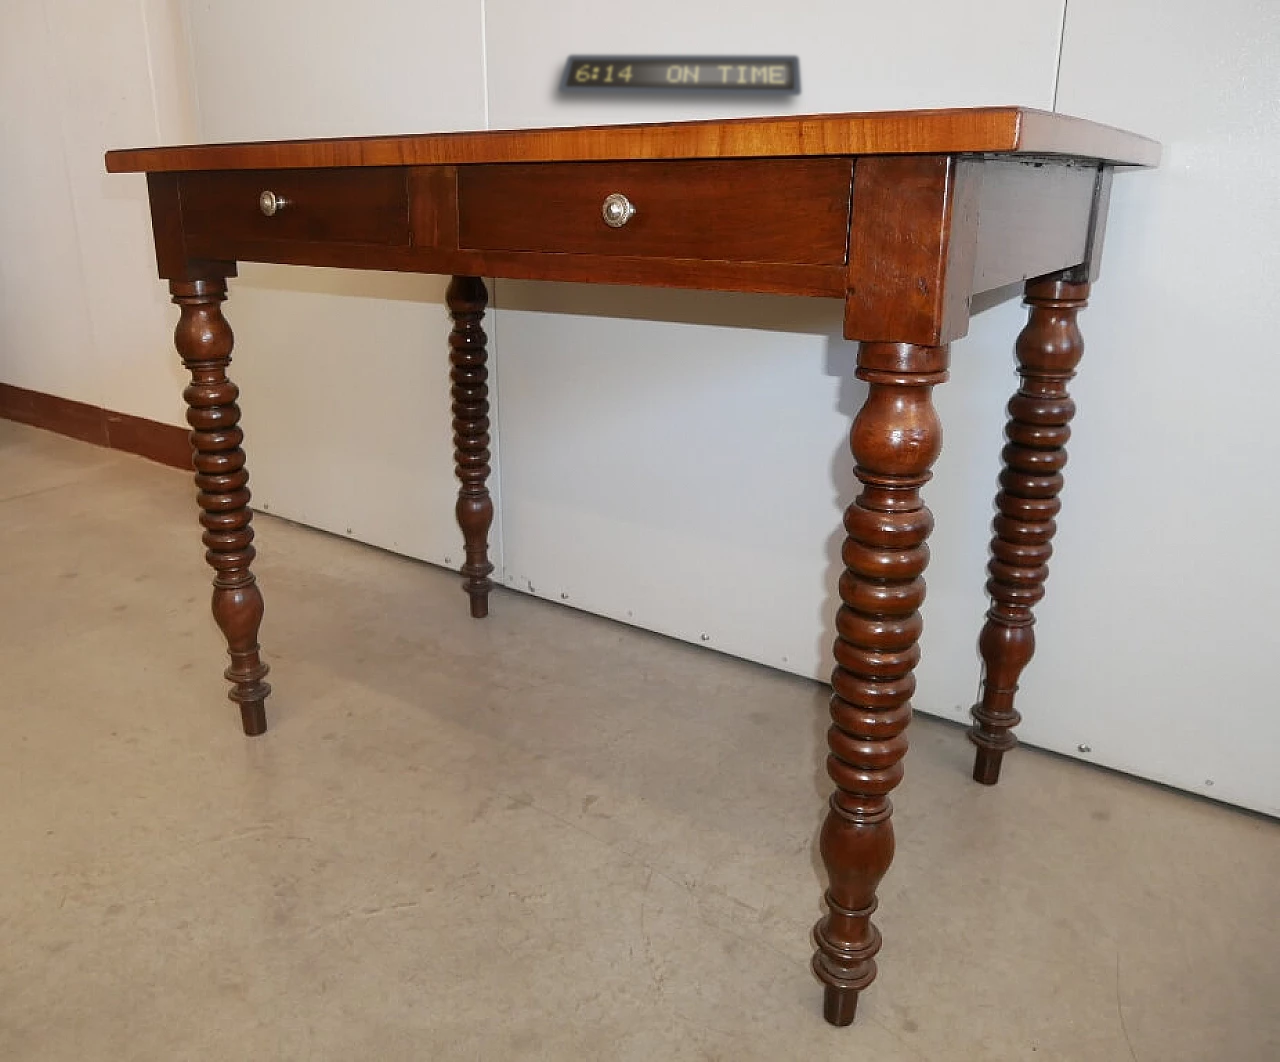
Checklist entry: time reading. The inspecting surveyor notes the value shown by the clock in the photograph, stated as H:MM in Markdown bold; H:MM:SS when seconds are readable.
**6:14**
